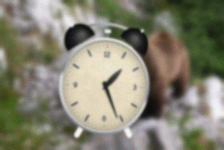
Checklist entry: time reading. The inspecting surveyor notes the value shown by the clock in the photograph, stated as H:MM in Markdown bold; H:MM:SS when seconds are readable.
**1:26**
